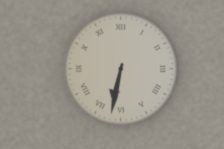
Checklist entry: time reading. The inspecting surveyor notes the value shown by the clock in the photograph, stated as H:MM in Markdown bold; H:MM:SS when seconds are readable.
**6:32**
